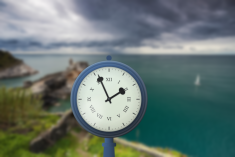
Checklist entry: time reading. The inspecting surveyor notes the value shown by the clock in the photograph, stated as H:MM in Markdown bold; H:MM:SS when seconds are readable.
**1:56**
